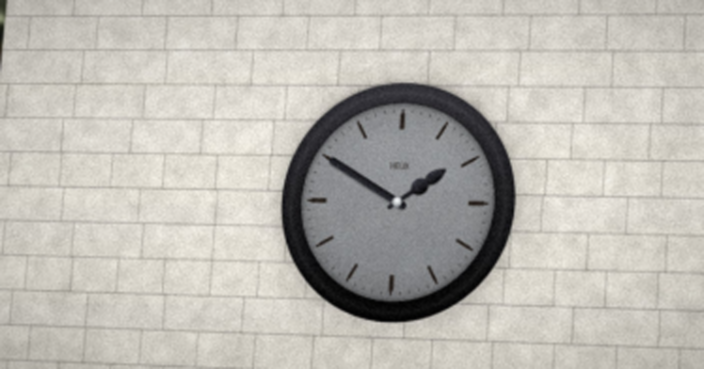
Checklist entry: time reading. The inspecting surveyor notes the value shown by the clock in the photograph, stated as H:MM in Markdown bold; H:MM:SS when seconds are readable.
**1:50**
